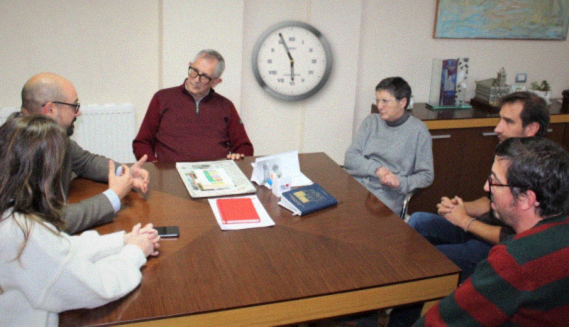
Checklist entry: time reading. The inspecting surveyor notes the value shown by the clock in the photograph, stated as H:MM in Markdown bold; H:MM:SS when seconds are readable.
**5:56**
